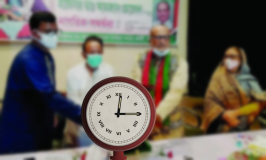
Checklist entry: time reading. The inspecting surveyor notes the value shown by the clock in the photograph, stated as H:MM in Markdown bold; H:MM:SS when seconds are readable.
**12:15**
